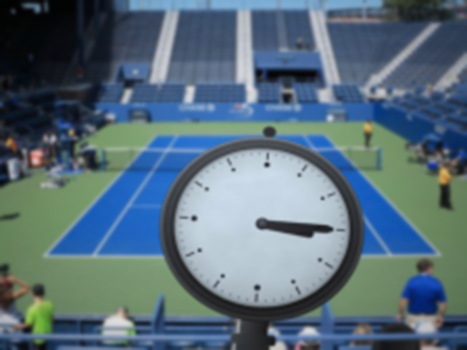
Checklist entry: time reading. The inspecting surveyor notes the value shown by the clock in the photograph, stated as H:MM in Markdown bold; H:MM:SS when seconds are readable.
**3:15**
